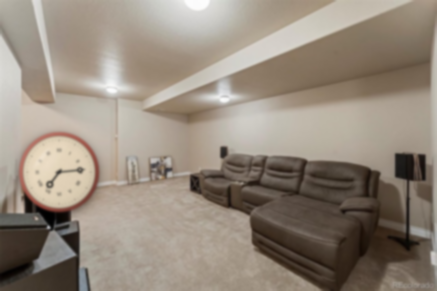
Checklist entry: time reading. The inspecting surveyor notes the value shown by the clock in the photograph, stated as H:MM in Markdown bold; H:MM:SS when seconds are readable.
**7:14**
